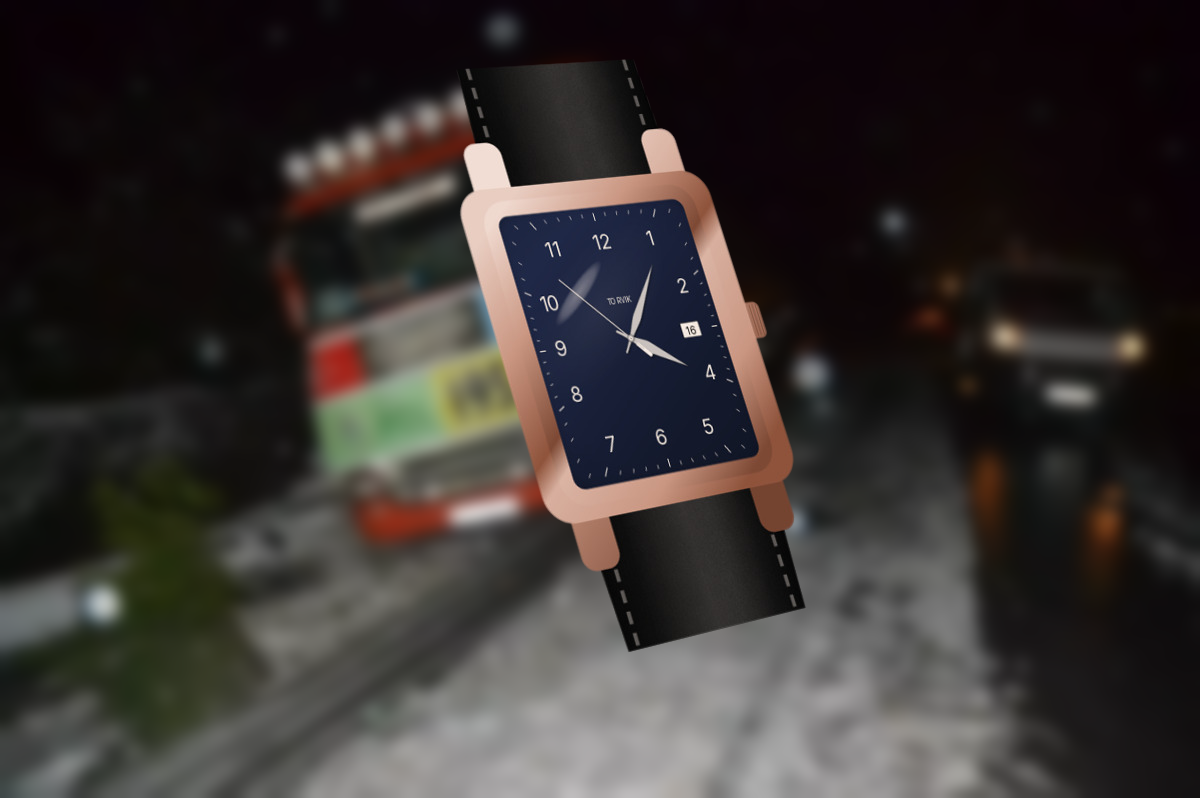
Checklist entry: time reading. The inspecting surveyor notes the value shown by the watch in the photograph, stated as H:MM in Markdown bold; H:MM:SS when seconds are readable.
**4:05:53**
